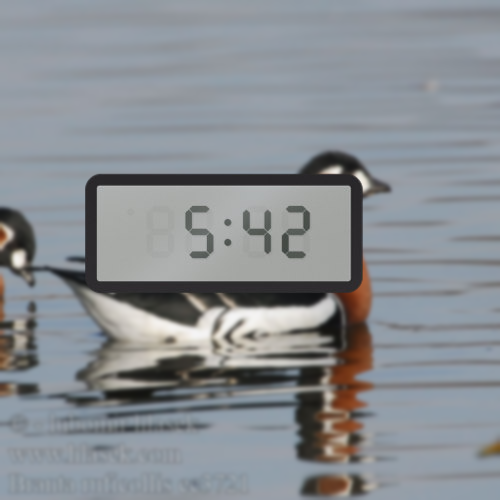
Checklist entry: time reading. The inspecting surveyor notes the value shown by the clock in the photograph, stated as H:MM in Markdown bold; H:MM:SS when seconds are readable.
**5:42**
